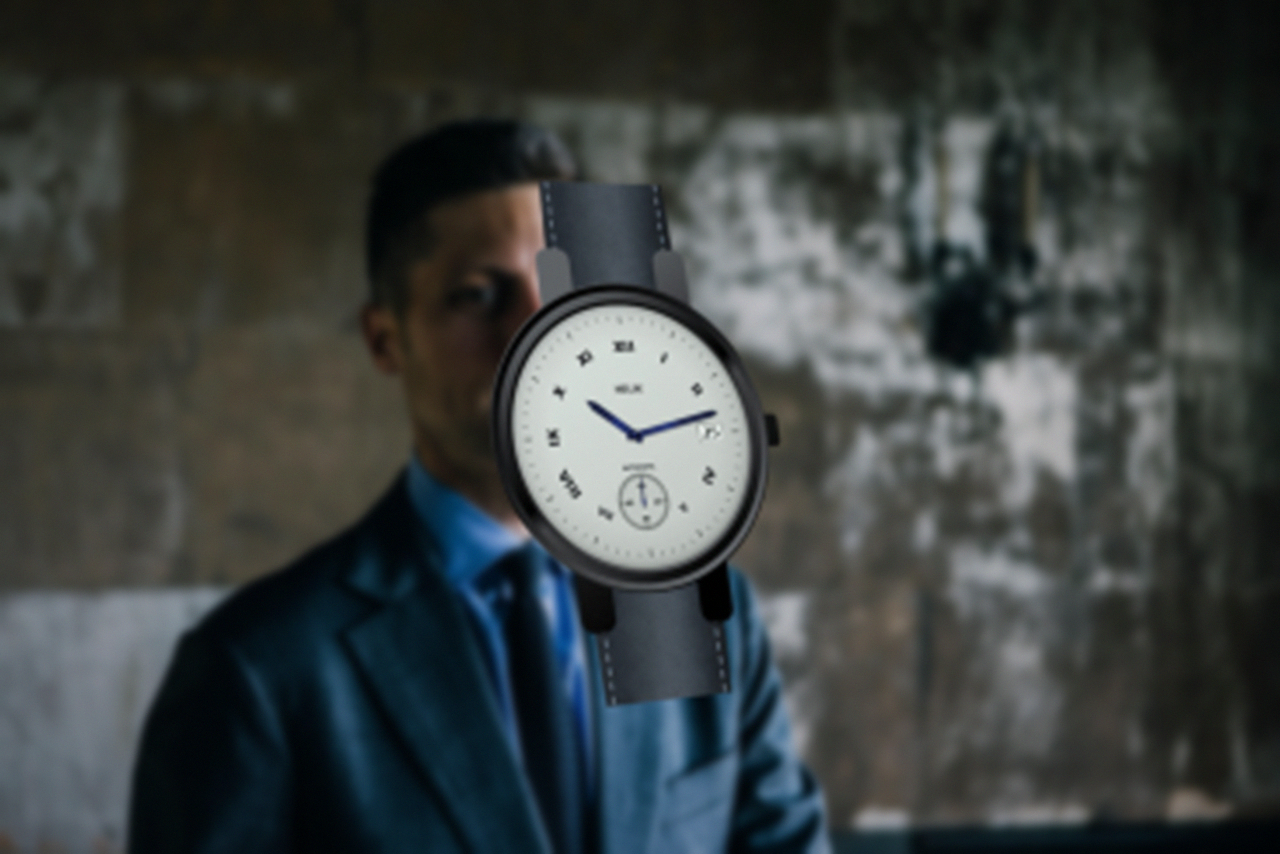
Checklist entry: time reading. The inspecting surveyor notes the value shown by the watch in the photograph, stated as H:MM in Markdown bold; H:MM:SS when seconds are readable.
**10:13**
